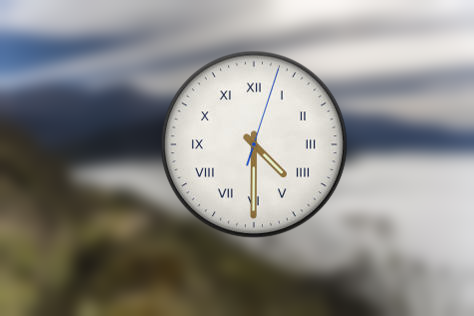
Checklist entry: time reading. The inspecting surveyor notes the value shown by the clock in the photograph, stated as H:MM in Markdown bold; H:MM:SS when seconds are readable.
**4:30:03**
